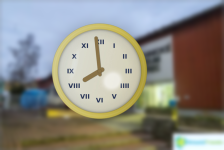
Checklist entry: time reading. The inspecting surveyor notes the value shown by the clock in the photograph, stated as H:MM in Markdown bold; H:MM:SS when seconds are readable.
**7:59**
